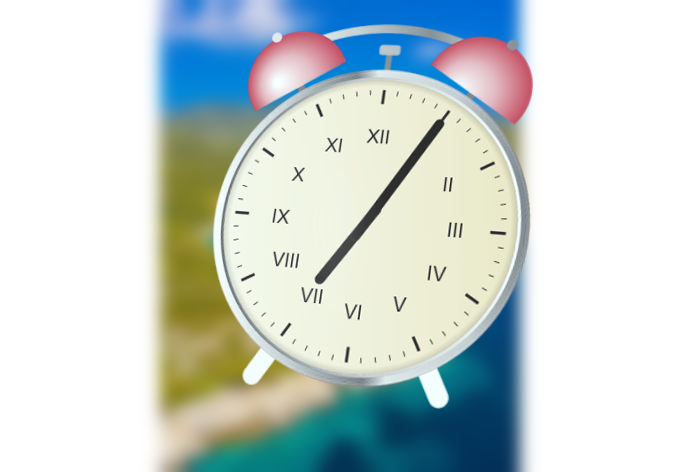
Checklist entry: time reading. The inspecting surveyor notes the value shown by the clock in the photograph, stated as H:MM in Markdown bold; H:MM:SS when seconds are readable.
**7:05**
